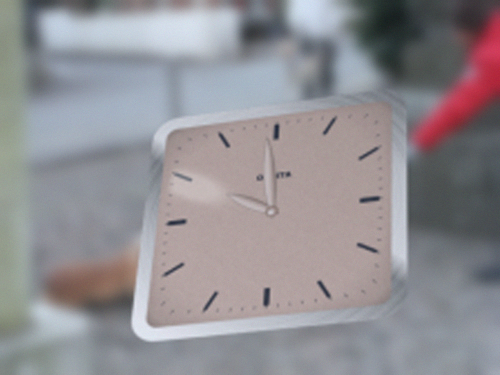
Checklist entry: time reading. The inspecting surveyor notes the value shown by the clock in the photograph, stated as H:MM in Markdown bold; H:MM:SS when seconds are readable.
**9:59**
